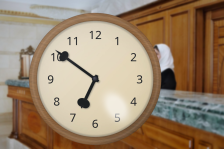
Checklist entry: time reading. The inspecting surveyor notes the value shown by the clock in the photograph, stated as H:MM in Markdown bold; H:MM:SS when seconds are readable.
**6:51**
